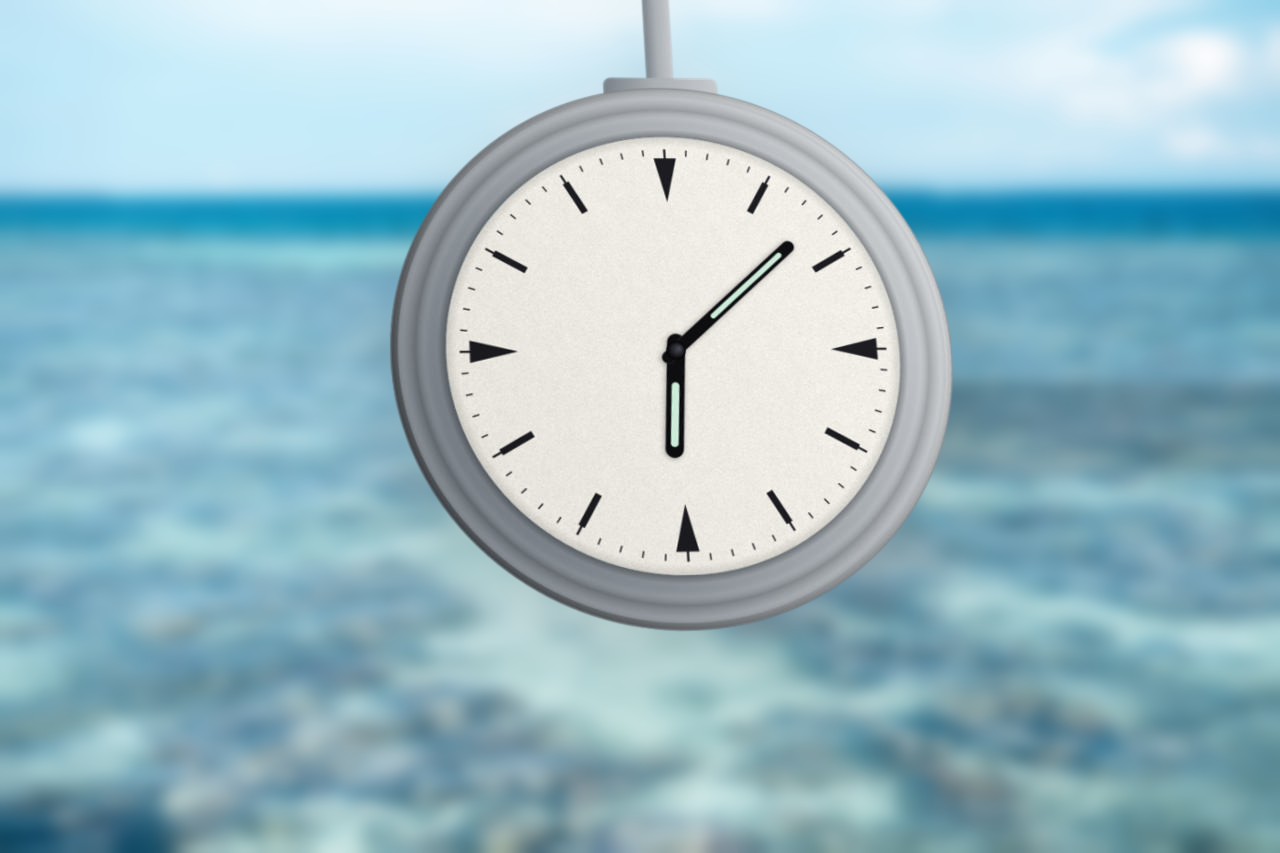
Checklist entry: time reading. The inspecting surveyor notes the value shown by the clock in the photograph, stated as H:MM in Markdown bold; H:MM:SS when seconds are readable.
**6:08**
